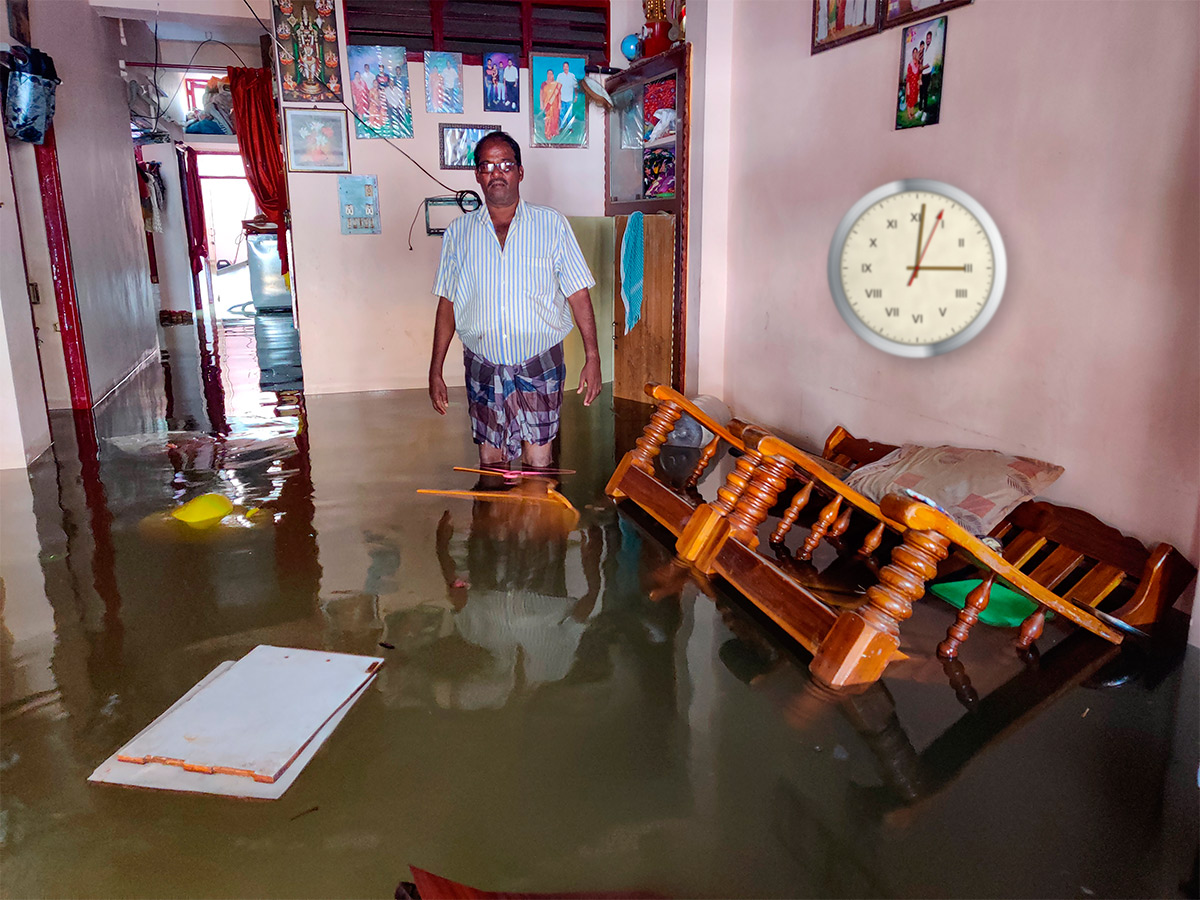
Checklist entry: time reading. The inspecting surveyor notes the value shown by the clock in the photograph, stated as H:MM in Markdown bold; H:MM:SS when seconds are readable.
**3:01:04**
